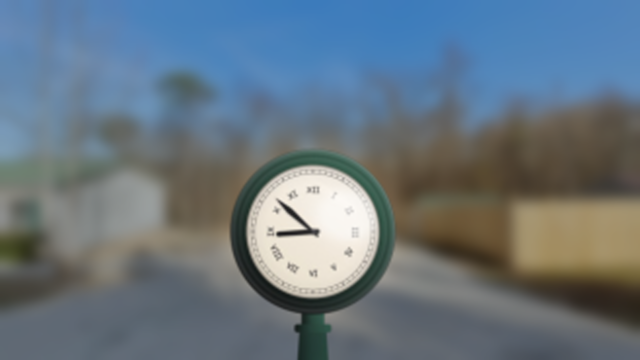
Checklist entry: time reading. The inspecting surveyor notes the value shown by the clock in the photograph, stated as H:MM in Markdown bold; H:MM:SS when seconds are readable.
**8:52**
